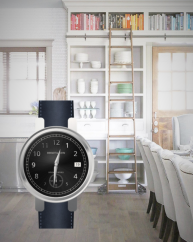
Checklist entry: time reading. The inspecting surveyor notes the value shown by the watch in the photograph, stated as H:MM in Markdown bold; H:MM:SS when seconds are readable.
**12:31**
